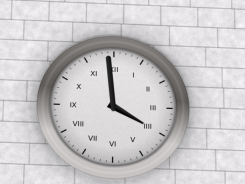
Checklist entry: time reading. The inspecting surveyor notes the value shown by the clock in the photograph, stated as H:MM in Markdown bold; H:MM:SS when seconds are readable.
**3:59**
